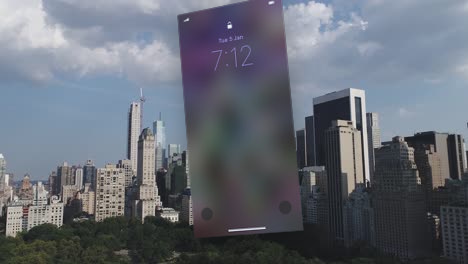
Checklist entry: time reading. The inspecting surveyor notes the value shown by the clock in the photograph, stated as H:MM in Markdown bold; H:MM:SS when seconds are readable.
**7:12**
